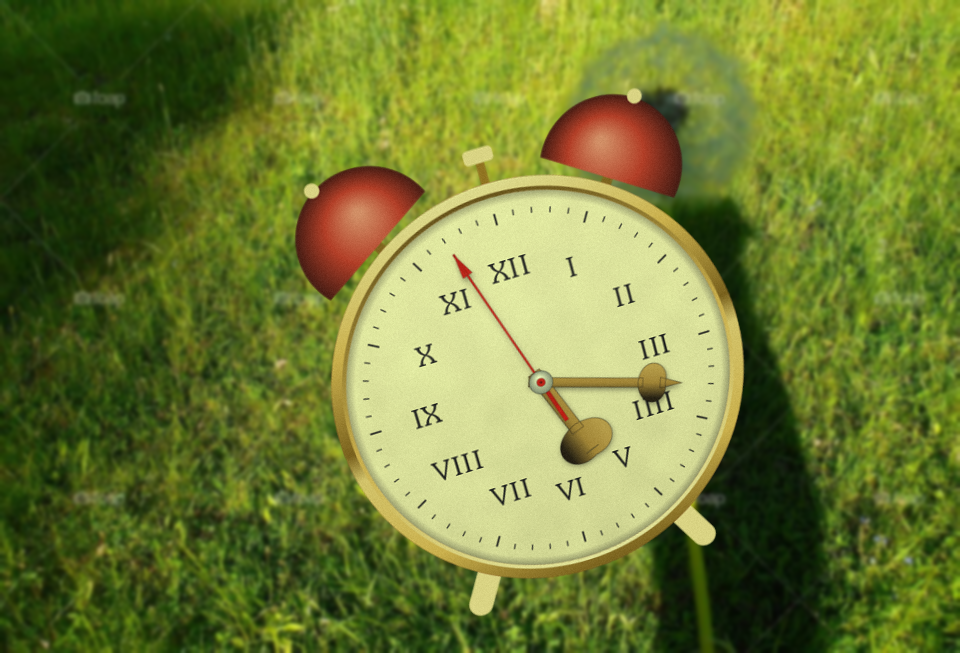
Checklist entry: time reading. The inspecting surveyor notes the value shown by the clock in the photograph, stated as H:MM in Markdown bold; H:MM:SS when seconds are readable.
**5:17:57**
